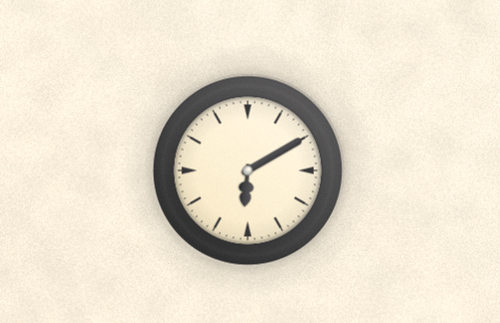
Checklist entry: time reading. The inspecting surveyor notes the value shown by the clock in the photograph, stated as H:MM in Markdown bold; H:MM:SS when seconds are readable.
**6:10**
